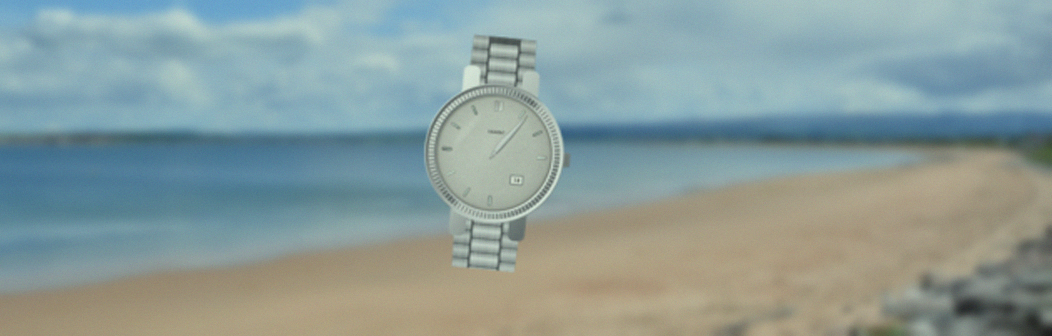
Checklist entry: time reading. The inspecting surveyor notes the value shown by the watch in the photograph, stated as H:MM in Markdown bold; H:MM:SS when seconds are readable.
**1:06**
